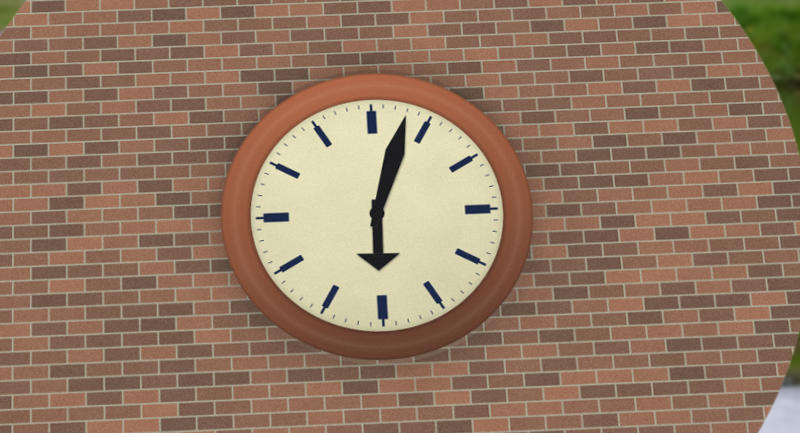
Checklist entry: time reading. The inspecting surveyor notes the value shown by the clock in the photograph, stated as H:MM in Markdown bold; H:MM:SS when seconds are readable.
**6:03**
